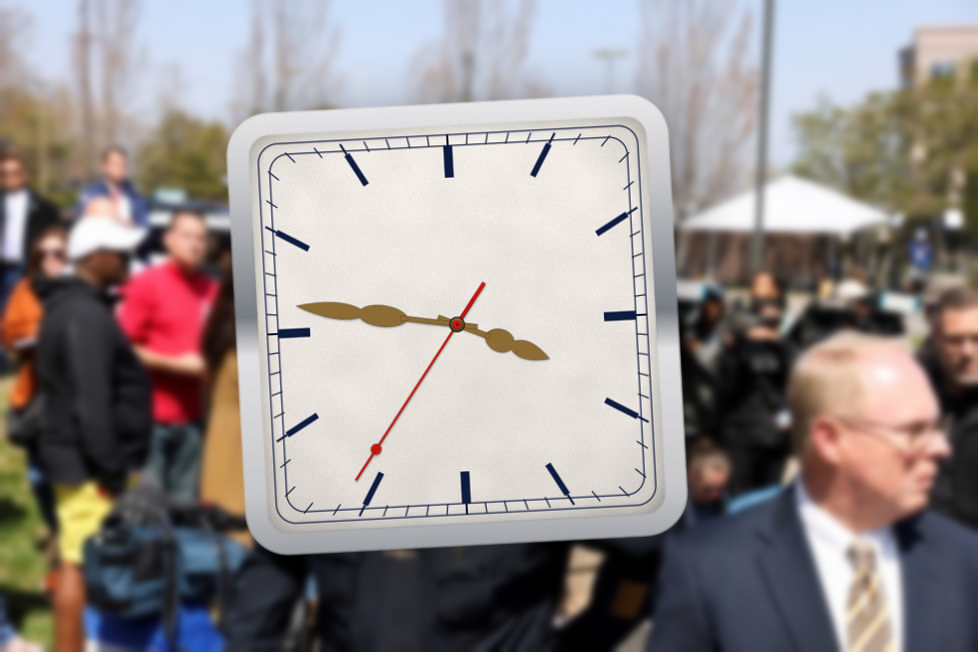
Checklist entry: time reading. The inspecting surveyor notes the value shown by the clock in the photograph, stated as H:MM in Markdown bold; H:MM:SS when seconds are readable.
**3:46:36**
